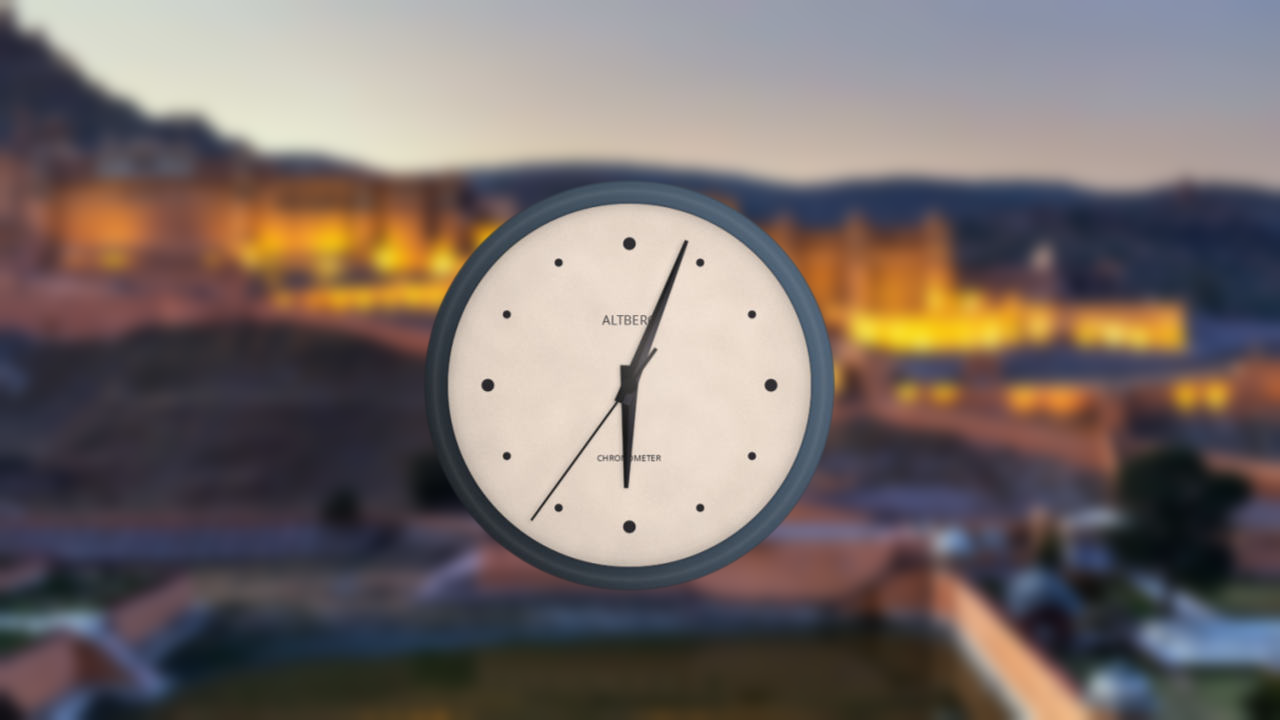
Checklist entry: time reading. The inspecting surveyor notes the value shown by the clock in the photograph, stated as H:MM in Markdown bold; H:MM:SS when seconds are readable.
**6:03:36**
